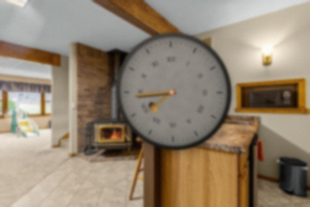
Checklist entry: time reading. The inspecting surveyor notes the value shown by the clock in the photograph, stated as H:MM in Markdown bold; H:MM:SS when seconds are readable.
**7:44**
